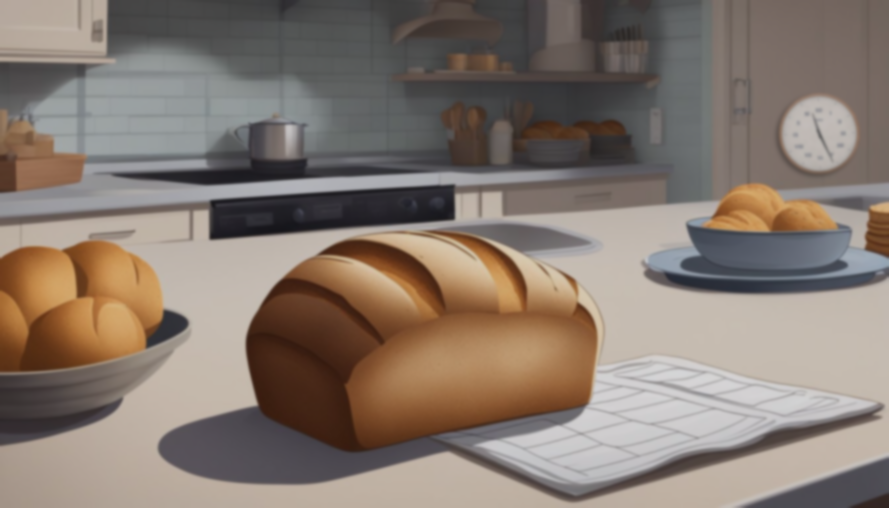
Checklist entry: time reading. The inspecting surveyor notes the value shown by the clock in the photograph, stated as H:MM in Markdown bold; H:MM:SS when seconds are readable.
**11:26**
